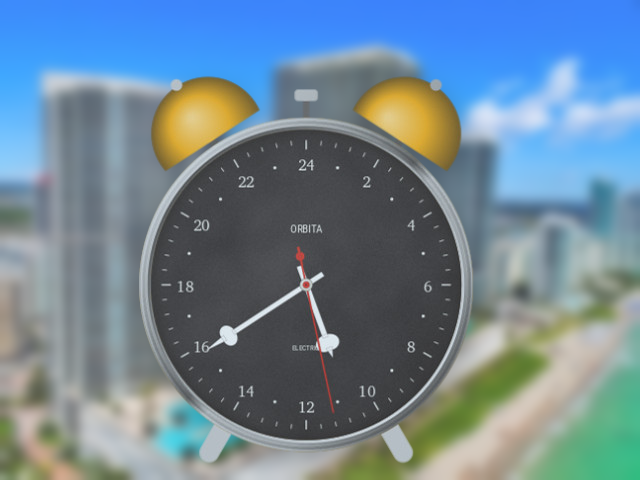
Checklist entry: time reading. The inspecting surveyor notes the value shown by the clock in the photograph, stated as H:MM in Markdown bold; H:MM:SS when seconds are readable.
**10:39:28**
